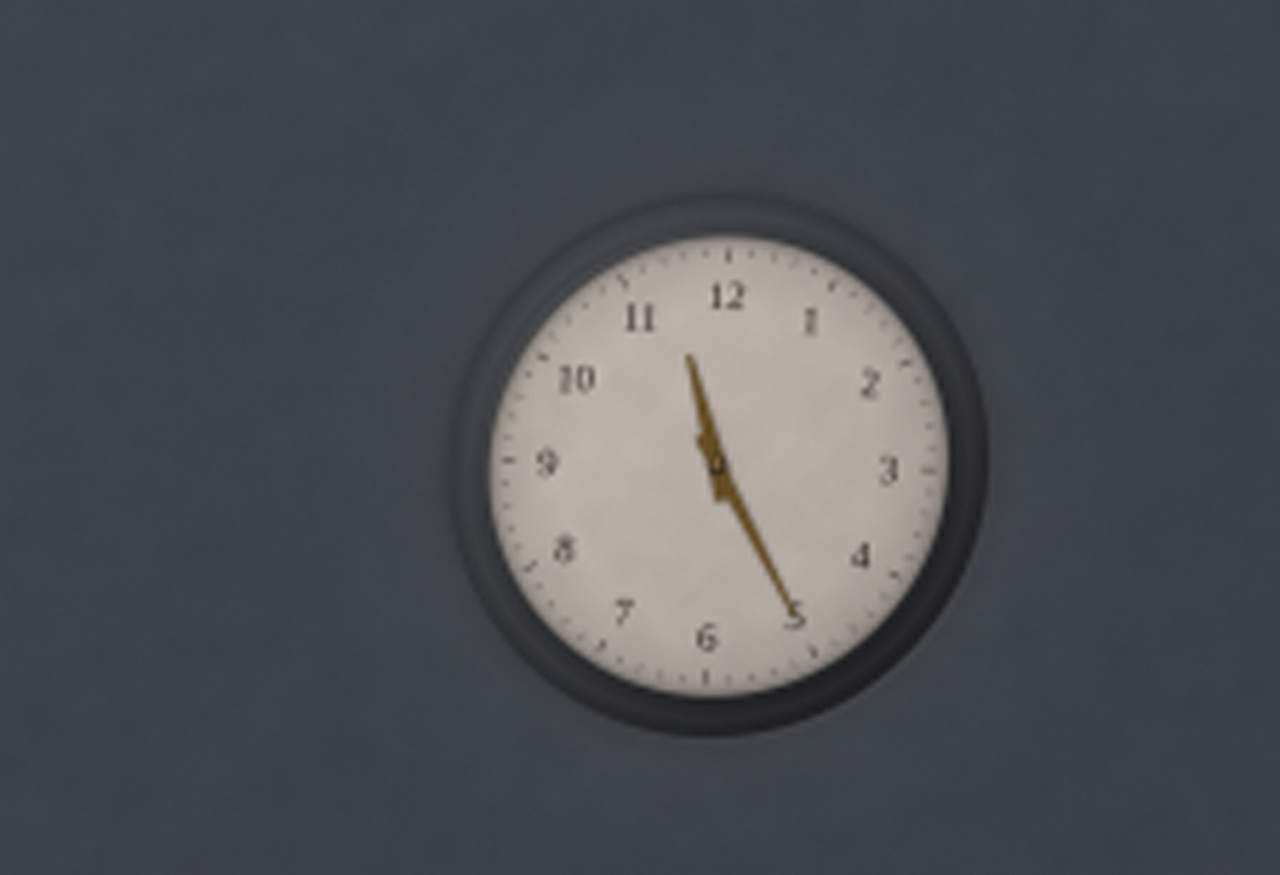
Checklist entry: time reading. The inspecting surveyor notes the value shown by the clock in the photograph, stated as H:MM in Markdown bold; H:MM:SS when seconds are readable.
**11:25**
